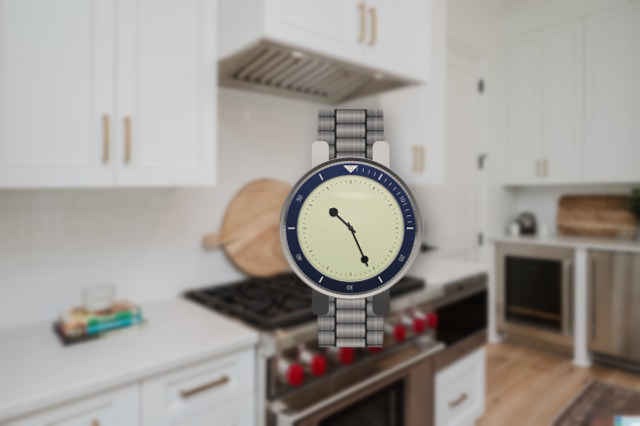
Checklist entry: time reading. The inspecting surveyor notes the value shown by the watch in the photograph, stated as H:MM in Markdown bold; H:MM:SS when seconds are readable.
**10:26**
